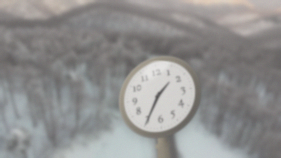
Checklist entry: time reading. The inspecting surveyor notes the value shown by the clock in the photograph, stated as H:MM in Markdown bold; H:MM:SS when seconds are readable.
**1:35**
